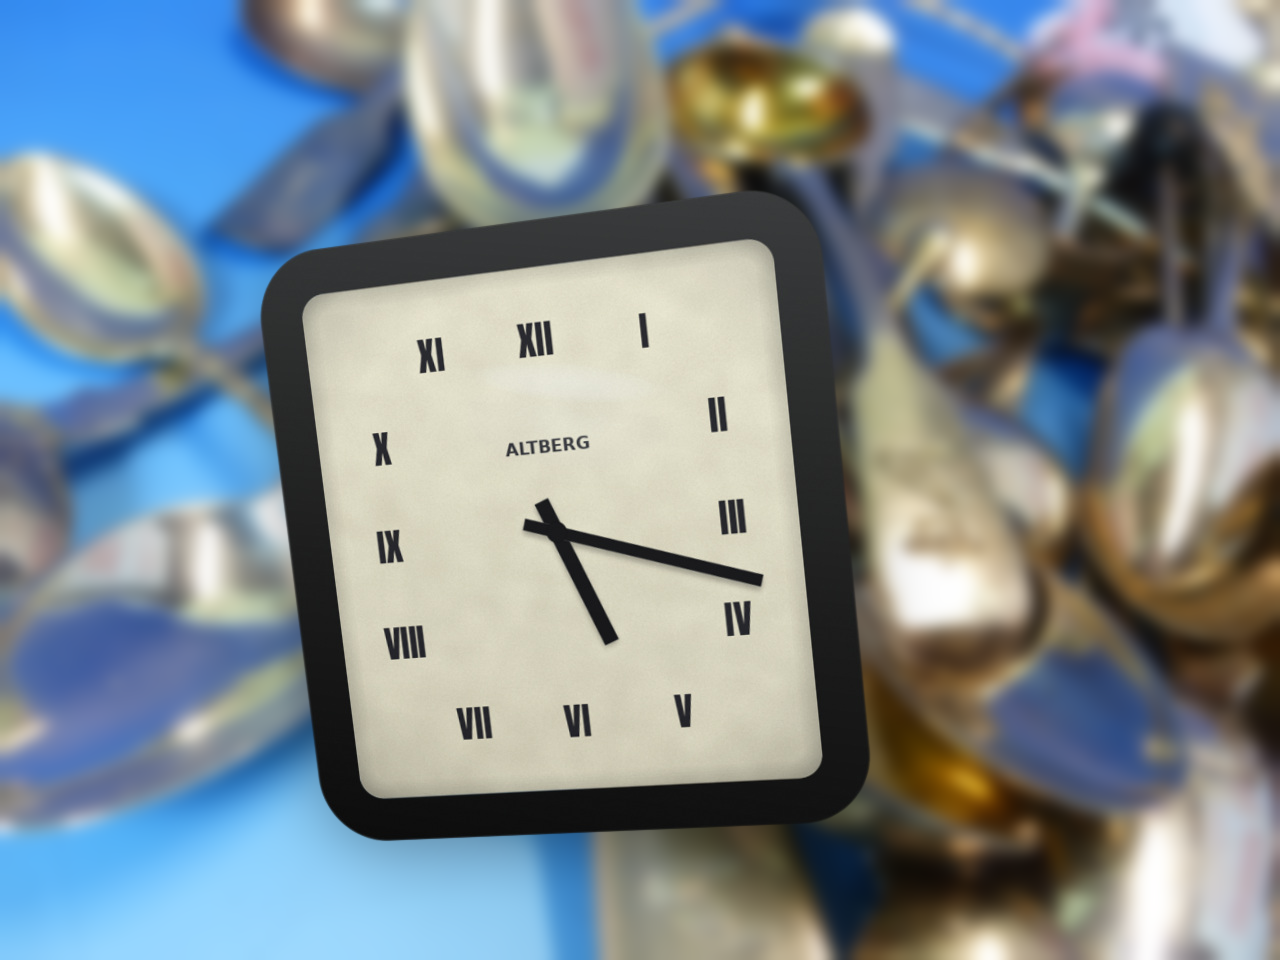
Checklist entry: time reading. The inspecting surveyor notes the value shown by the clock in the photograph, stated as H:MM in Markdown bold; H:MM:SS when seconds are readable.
**5:18**
